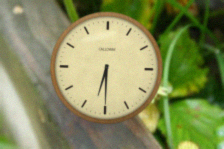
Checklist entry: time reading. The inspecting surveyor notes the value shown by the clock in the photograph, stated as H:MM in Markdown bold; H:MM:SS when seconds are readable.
**6:30**
